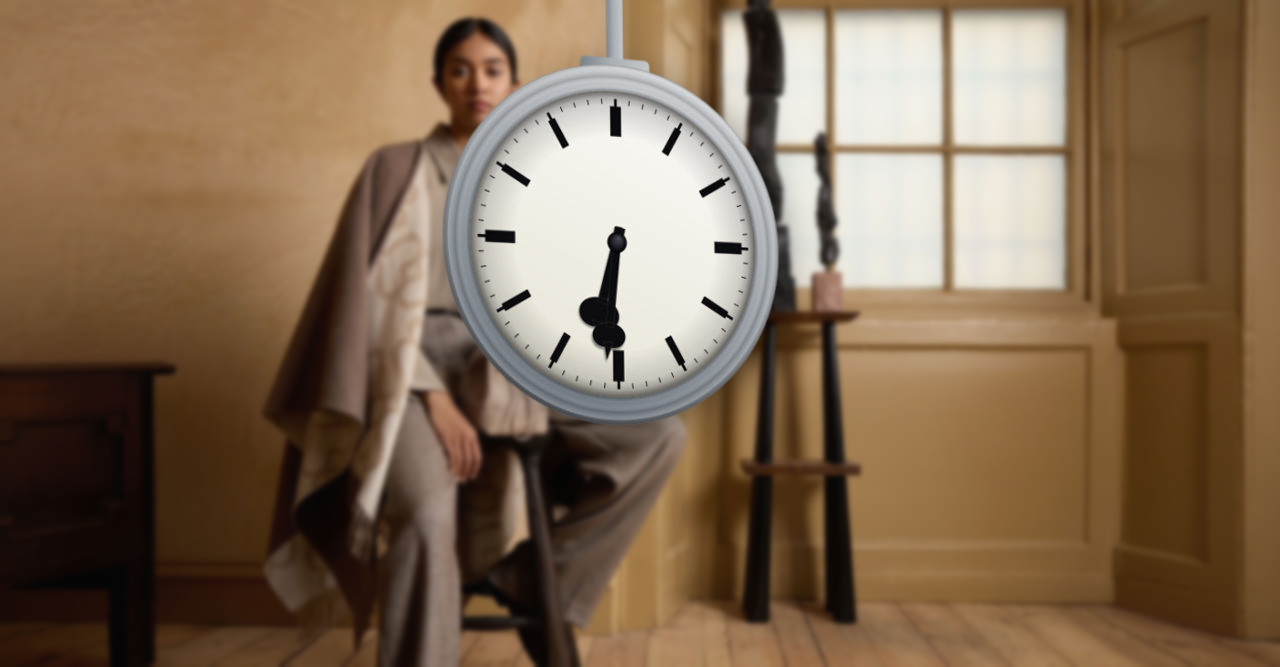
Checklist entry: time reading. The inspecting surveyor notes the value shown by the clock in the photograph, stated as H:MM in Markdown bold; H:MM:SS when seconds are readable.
**6:31**
